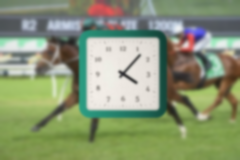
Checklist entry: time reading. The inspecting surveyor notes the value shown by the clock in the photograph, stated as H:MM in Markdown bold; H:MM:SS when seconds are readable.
**4:07**
